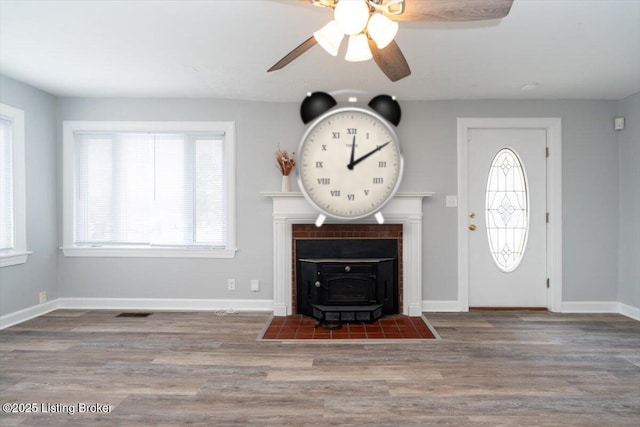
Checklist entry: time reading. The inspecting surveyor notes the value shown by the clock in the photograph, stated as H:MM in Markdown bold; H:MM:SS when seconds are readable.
**12:10**
